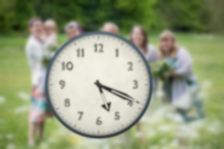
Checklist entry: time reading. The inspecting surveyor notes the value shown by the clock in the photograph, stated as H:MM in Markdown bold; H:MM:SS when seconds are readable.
**5:19**
